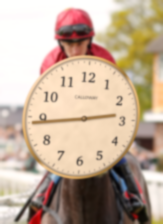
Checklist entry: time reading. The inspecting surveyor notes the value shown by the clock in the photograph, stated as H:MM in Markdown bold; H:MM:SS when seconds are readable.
**2:44**
